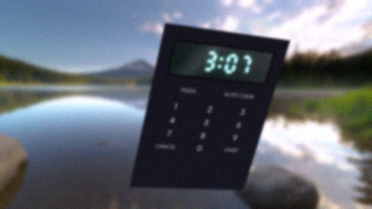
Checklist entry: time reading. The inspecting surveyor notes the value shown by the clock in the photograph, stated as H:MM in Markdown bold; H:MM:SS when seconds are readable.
**3:07**
